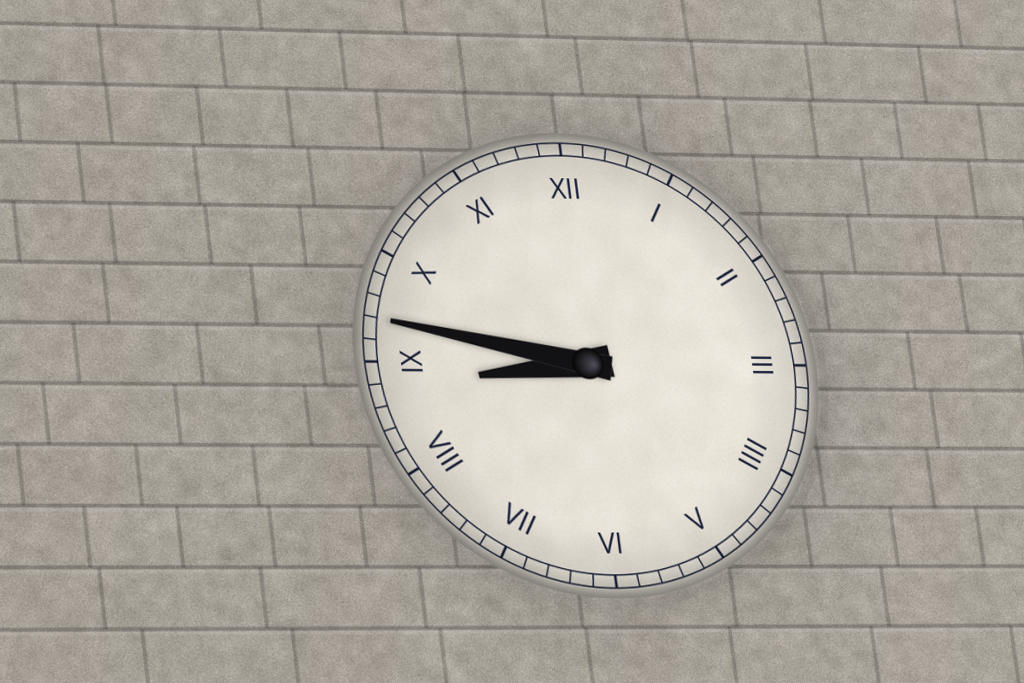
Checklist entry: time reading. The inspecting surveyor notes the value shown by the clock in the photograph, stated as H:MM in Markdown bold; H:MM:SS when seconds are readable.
**8:47**
